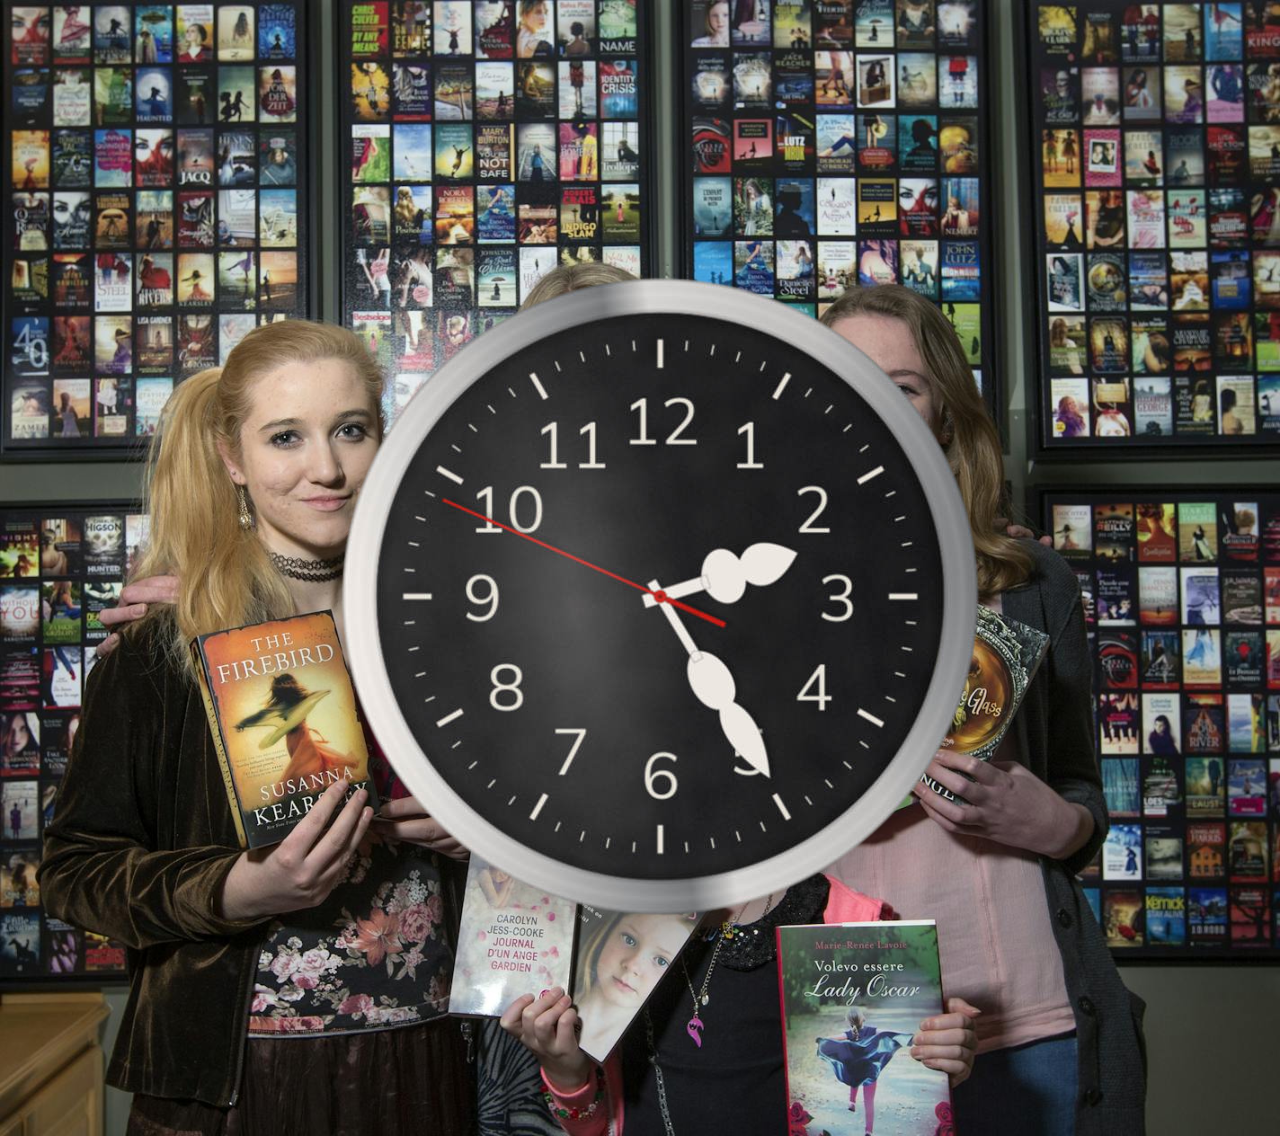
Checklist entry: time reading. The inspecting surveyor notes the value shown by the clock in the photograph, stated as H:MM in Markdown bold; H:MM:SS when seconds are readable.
**2:24:49**
